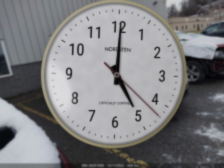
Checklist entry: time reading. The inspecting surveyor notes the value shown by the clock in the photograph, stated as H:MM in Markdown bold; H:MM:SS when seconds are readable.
**5:00:22**
